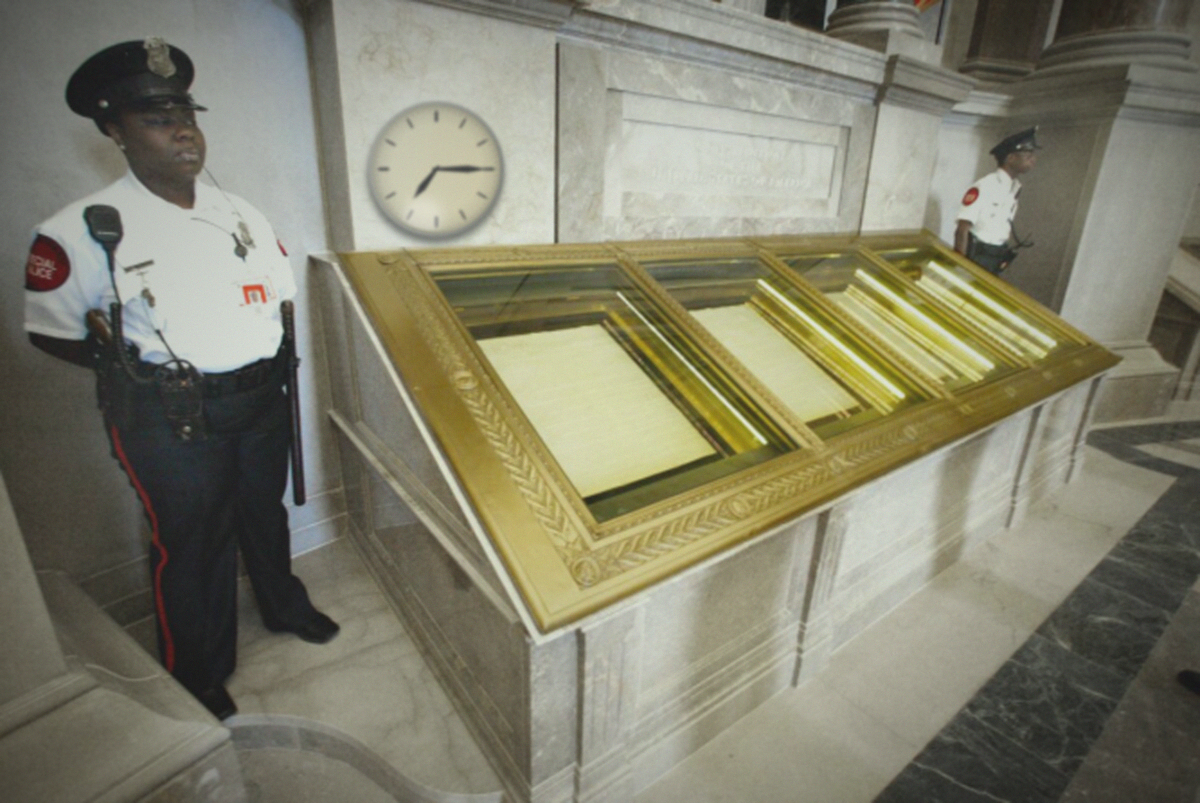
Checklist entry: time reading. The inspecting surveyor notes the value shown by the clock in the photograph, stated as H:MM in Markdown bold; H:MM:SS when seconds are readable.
**7:15**
